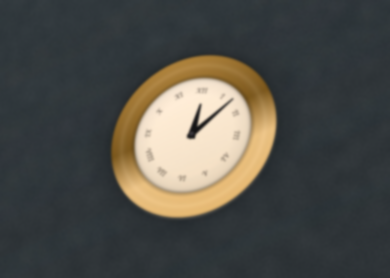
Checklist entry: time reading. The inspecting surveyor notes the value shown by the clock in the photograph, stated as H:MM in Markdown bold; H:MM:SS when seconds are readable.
**12:07**
